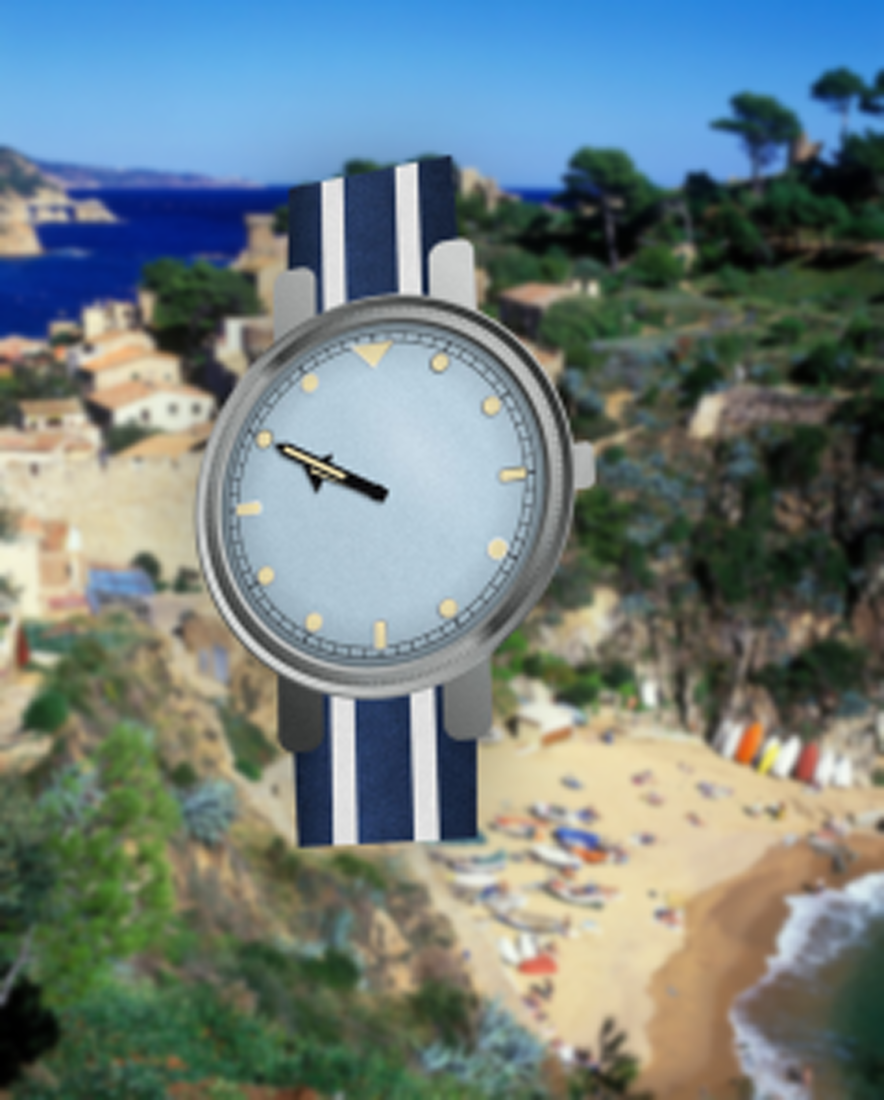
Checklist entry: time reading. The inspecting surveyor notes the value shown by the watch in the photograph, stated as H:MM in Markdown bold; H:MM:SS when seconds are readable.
**9:50**
